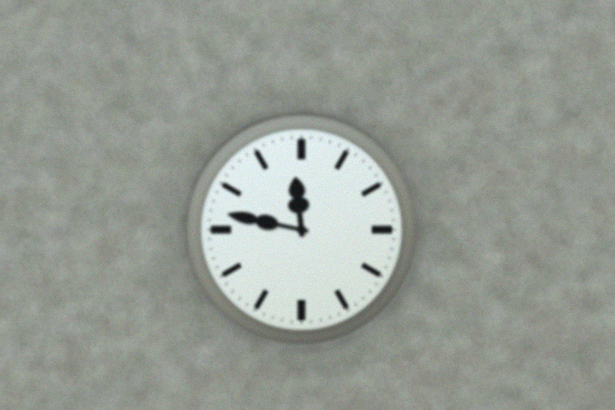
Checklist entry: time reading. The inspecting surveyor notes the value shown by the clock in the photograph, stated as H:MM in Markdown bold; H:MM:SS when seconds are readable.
**11:47**
